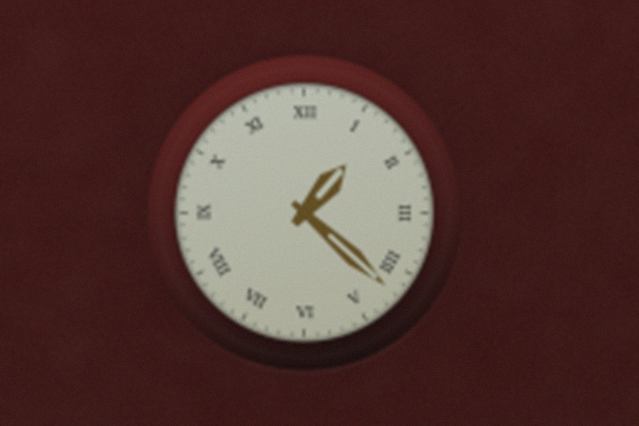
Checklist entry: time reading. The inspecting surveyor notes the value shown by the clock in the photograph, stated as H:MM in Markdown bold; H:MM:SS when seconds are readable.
**1:22**
